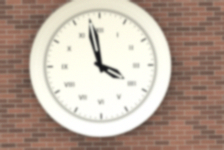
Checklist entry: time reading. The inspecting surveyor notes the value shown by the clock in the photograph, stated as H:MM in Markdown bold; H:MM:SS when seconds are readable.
**3:58**
